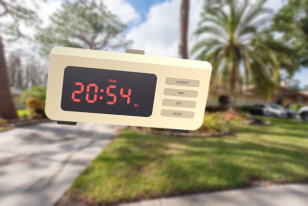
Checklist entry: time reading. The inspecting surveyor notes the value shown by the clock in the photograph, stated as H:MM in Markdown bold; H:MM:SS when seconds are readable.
**20:54**
